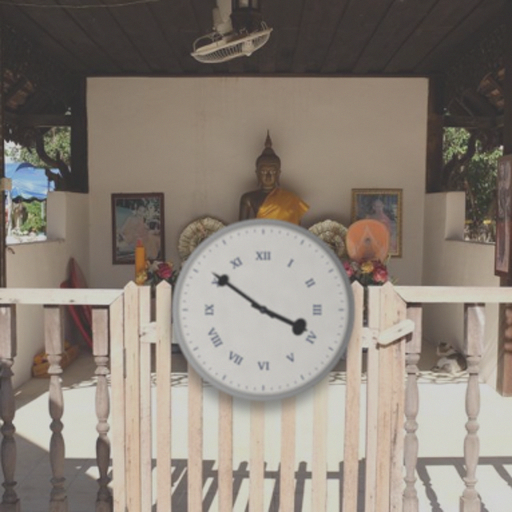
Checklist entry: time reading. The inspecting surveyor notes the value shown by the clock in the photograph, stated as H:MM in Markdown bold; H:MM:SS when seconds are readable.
**3:51**
